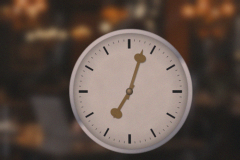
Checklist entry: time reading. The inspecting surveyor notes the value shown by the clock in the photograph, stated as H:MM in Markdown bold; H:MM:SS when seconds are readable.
**7:03**
